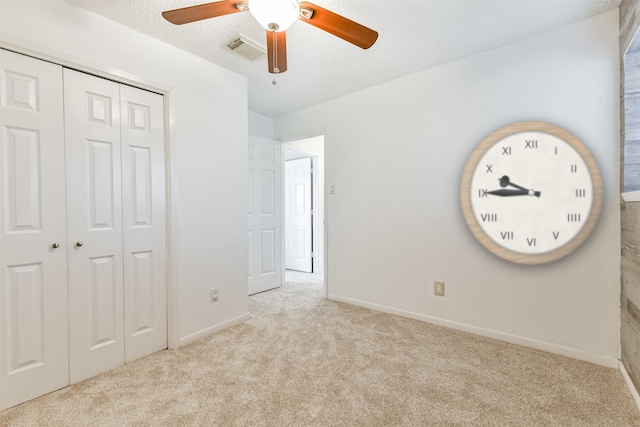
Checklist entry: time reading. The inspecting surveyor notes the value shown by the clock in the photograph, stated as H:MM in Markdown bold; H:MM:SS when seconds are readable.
**9:45**
